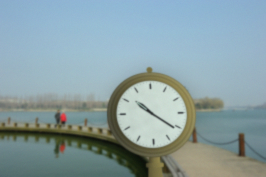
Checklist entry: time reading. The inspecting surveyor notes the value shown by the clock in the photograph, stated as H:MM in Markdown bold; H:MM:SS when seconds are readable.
**10:21**
